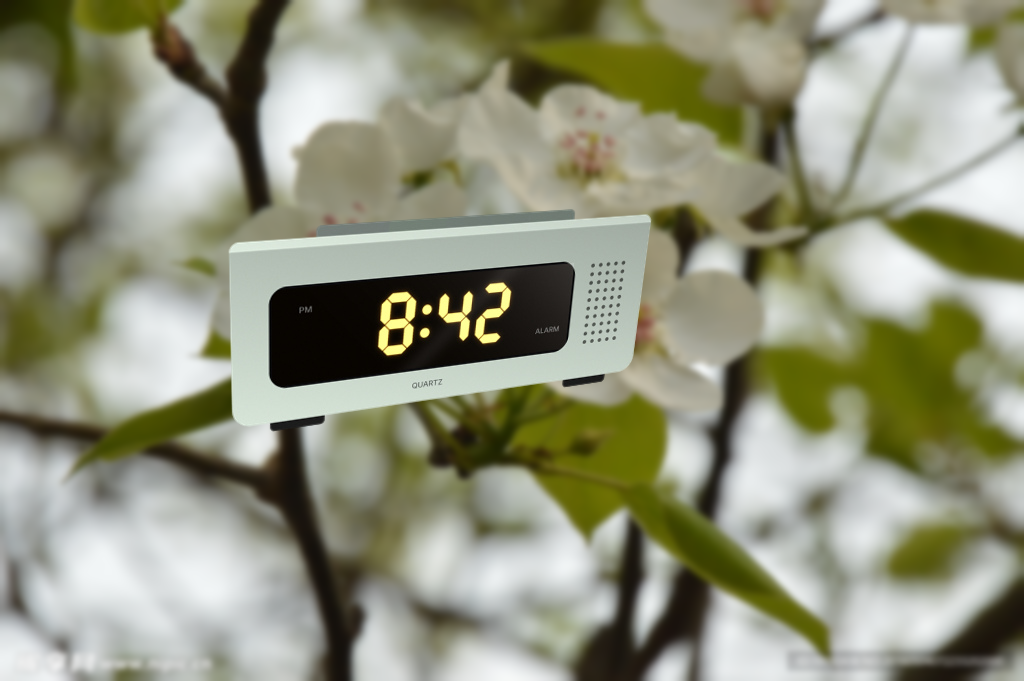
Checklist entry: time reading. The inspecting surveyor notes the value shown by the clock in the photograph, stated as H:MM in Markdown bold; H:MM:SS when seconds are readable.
**8:42**
